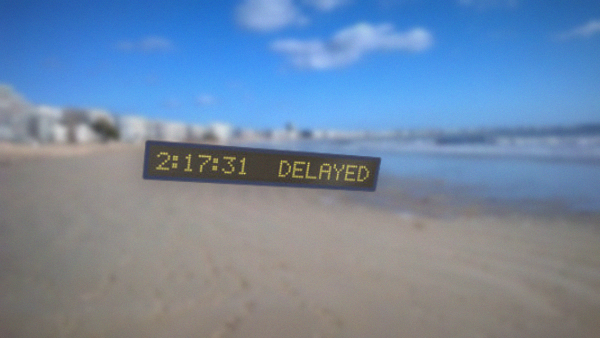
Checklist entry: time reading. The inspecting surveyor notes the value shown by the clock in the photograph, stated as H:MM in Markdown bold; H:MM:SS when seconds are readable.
**2:17:31**
